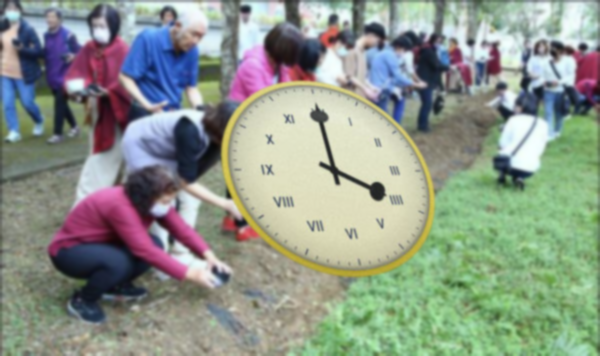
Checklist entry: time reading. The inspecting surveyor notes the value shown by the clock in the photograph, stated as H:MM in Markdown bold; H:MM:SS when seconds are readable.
**4:00**
